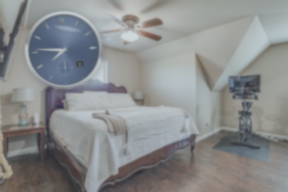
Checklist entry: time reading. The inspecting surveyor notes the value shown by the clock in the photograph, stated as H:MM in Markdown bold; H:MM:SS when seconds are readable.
**7:46**
